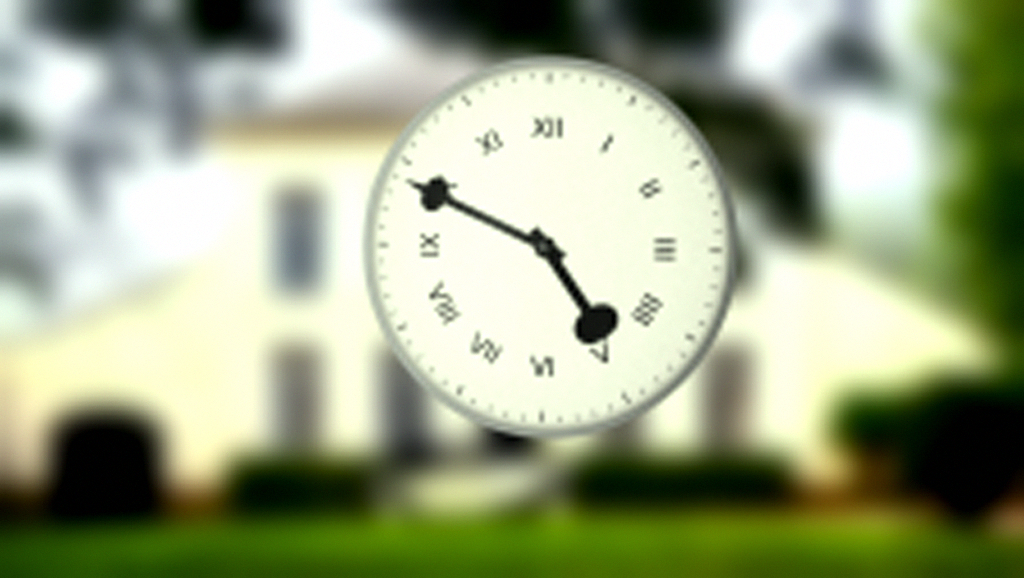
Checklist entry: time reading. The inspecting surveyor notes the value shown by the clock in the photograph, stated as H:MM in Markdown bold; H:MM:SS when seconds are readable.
**4:49**
